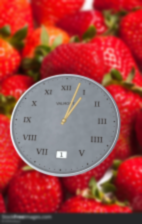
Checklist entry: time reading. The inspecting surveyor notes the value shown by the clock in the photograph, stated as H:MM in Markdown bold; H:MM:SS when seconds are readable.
**1:03**
